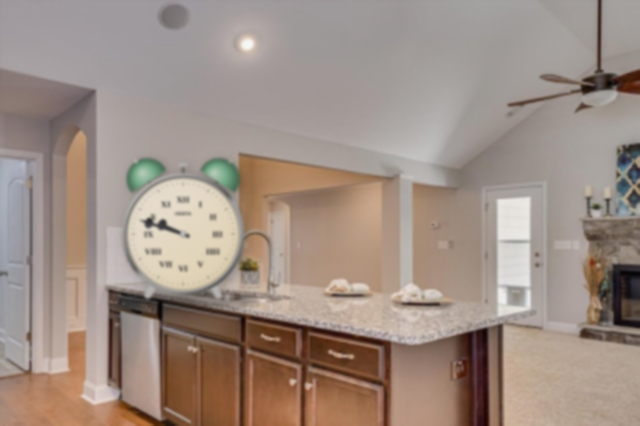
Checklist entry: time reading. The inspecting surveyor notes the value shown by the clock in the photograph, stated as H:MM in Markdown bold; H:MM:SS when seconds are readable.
**9:48**
